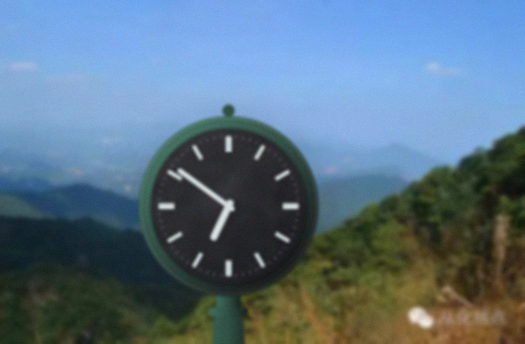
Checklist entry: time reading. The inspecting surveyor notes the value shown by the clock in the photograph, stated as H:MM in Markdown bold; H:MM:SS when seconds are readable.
**6:51**
